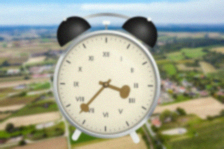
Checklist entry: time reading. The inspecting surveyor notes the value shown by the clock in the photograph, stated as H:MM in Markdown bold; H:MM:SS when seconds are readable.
**3:37**
